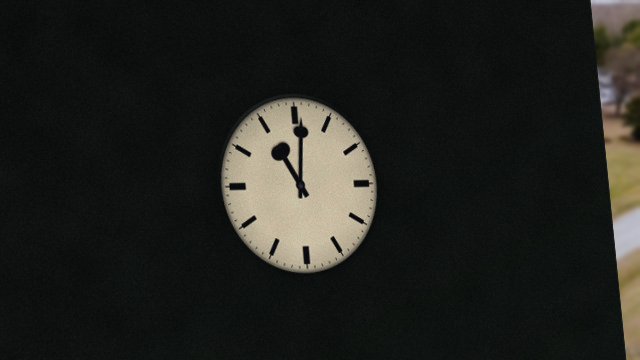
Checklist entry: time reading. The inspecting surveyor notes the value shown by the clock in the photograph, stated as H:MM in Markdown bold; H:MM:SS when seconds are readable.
**11:01**
